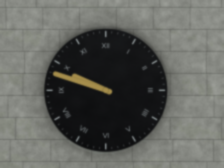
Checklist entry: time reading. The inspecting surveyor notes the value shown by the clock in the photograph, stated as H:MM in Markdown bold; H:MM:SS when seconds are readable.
**9:48**
